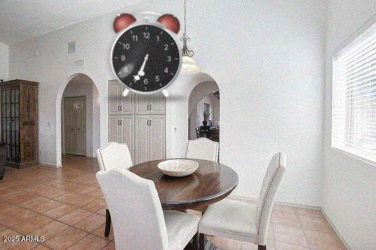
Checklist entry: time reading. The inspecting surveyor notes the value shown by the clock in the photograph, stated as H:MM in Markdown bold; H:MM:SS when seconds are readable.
**6:34**
